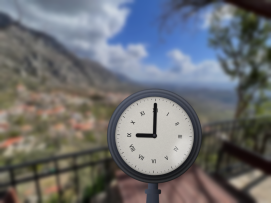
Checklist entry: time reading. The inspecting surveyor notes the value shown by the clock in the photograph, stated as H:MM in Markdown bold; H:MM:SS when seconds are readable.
**9:00**
